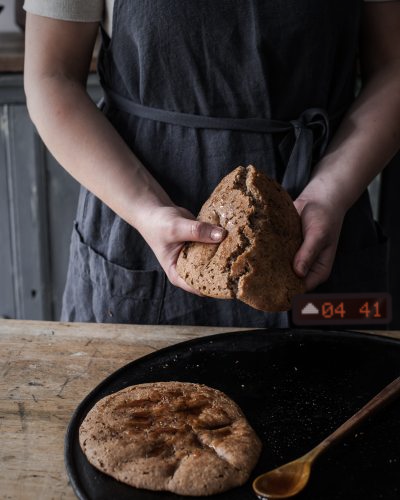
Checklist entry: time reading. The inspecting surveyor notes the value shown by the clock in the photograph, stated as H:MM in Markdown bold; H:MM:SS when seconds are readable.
**4:41**
